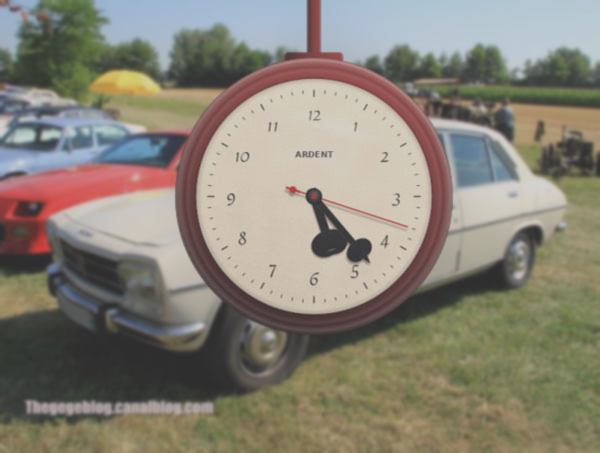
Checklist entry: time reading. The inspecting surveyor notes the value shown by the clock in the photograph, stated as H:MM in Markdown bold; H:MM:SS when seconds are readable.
**5:23:18**
